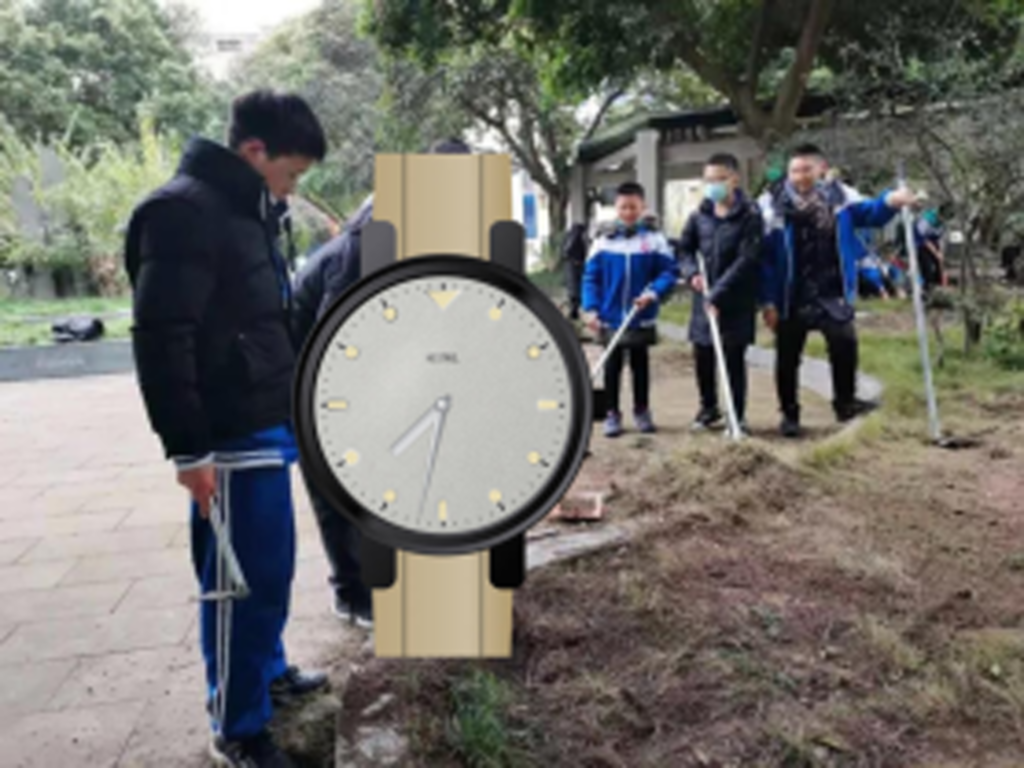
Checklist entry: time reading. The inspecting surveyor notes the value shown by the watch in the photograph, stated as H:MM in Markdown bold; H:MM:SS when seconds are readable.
**7:32**
